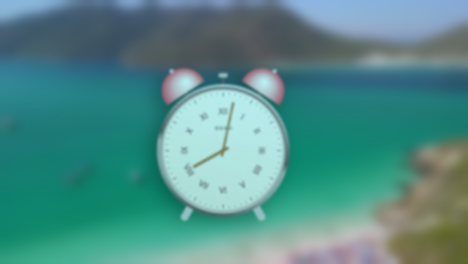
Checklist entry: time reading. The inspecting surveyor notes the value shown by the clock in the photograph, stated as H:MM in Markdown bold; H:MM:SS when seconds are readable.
**8:02**
